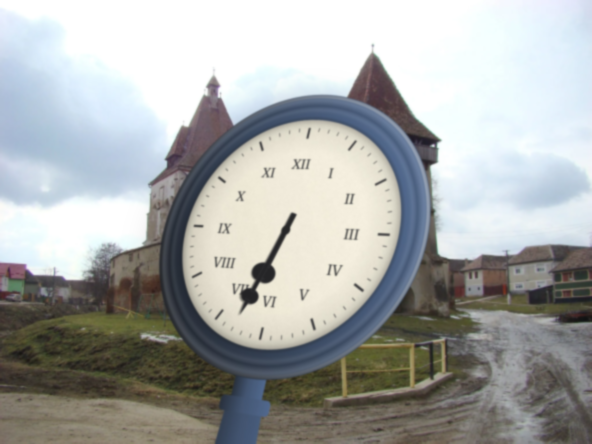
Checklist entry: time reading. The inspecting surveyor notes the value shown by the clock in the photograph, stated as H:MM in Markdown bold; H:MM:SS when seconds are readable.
**6:33**
